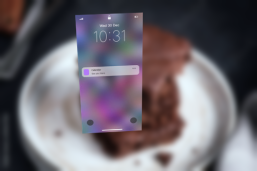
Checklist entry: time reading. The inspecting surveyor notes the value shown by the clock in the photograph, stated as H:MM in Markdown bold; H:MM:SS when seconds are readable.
**10:31**
